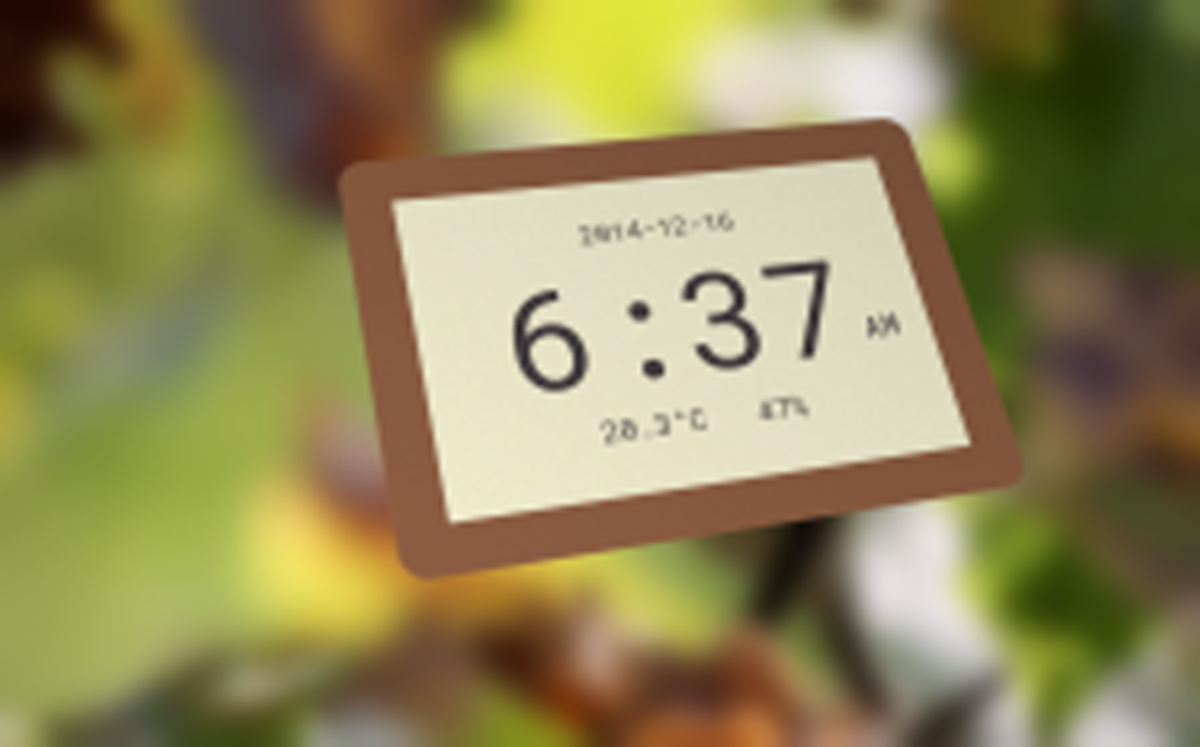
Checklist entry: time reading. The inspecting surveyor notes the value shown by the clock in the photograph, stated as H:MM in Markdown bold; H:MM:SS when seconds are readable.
**6:37**
